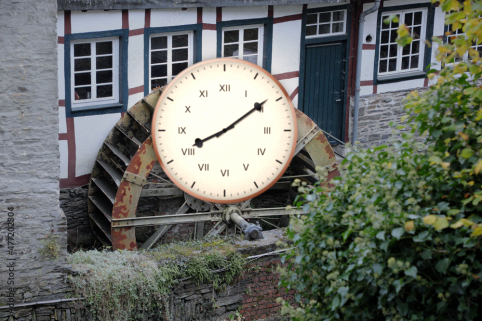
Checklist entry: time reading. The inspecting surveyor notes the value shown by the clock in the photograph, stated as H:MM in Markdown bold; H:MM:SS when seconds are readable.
**8:09**
